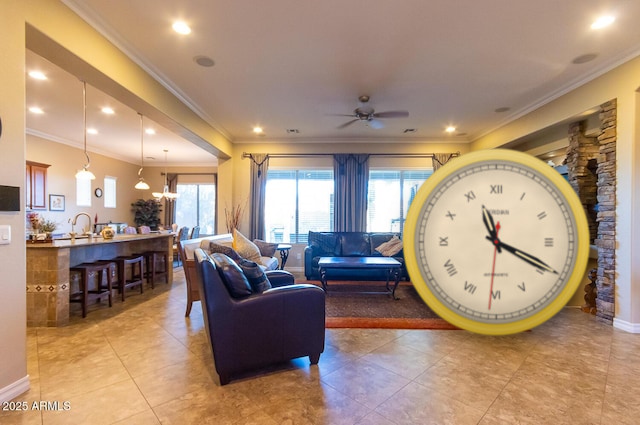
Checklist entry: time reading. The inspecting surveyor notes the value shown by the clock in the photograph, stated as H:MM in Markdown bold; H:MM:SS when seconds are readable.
**11:19:31**
